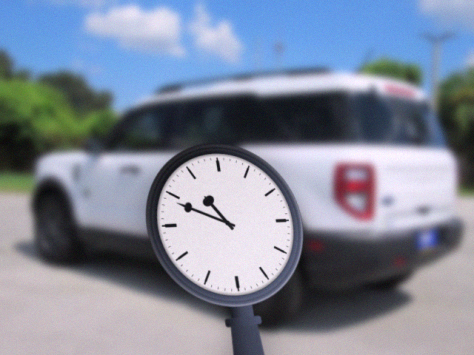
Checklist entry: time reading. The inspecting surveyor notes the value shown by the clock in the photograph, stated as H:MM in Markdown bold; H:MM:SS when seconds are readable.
**10:49**
